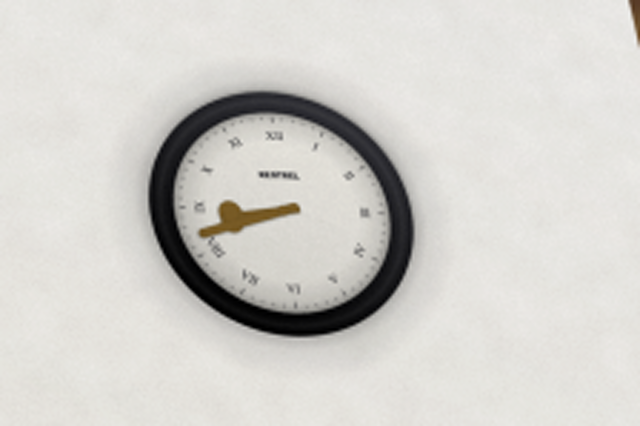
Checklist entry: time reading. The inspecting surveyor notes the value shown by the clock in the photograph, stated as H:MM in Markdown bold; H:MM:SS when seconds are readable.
**8:42**
